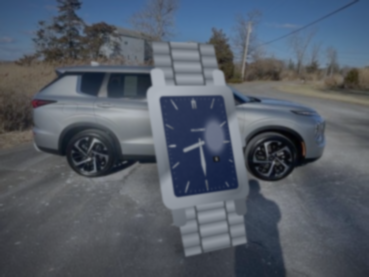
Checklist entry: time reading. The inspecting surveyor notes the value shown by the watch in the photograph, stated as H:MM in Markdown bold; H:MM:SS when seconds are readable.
**8:30**
